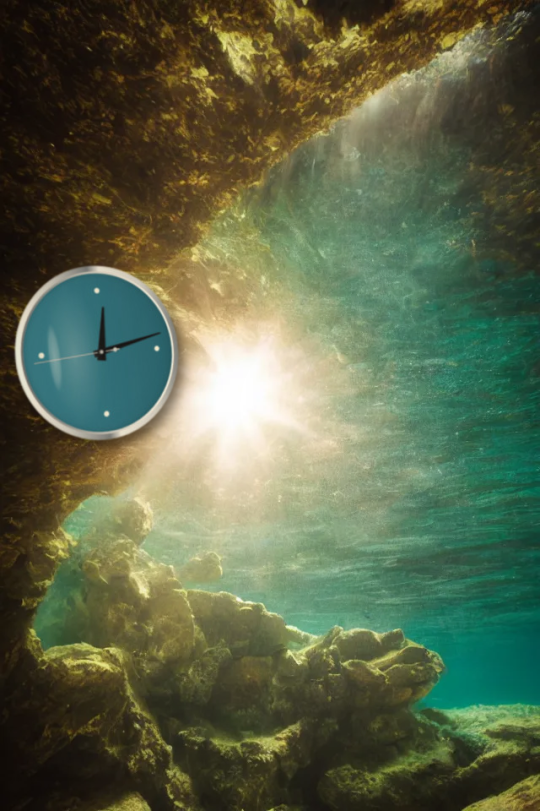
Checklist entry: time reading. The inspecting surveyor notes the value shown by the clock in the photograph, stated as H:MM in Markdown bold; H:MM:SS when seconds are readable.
**12:12:44**
